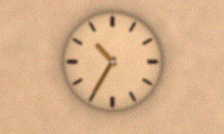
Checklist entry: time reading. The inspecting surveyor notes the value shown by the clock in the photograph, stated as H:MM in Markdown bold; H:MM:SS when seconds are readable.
**10:35**
